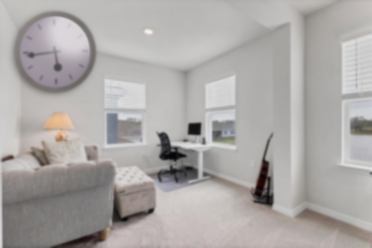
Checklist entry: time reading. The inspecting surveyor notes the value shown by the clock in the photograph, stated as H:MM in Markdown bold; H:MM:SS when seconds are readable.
**5:44**
